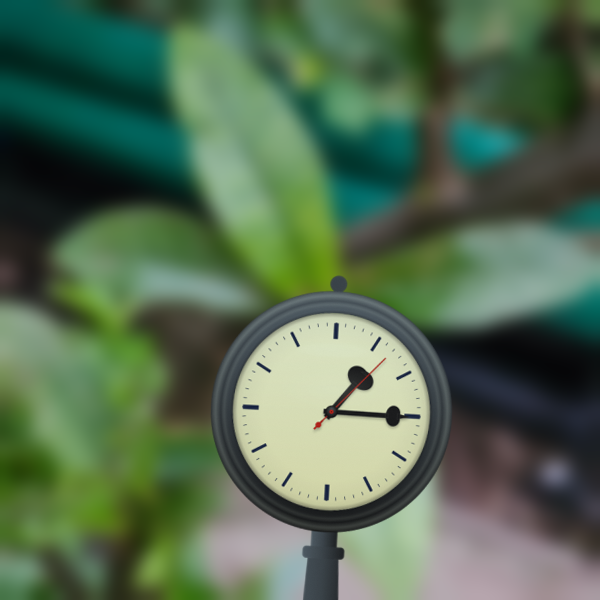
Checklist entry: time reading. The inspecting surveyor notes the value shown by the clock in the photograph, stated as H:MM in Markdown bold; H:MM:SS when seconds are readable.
**1:15:07**
